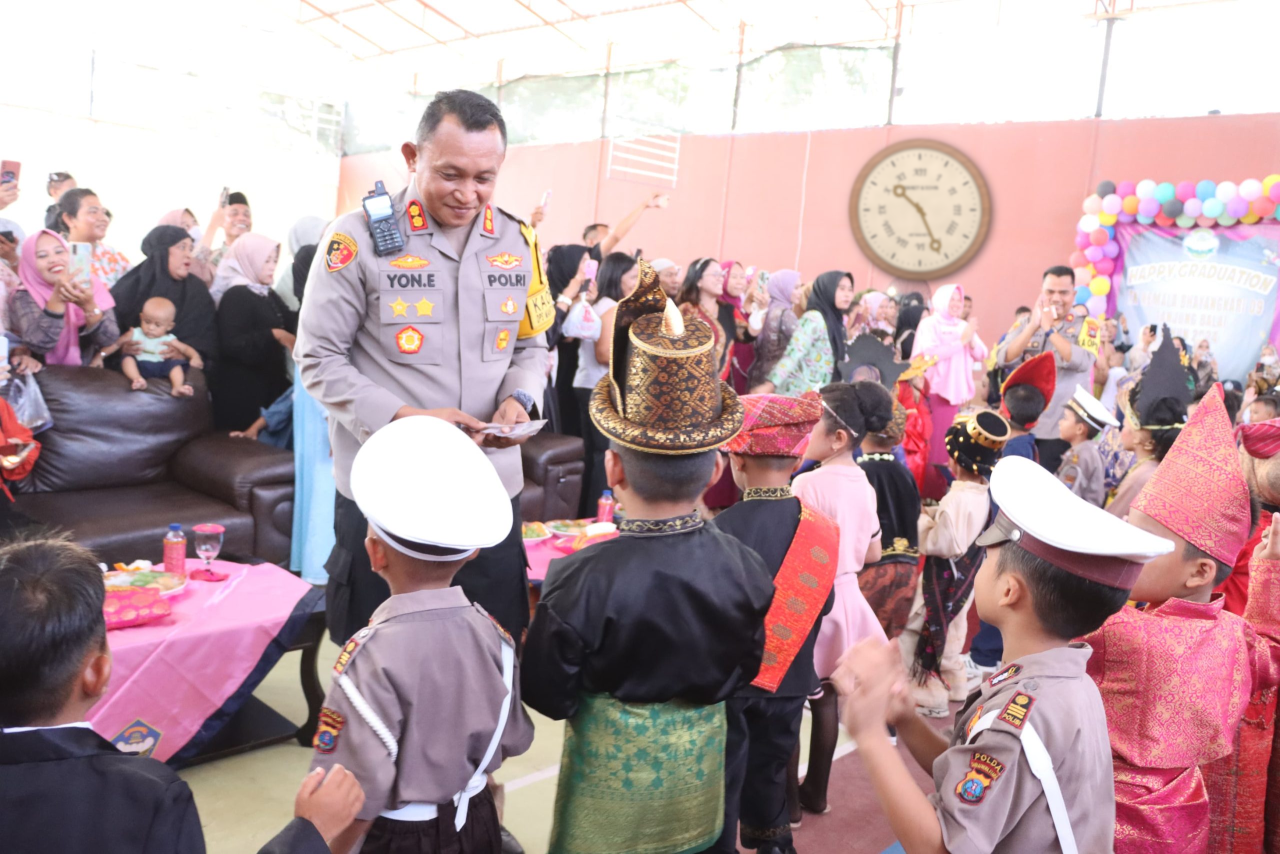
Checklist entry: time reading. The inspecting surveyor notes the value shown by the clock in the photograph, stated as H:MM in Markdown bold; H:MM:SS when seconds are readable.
**10:26**
